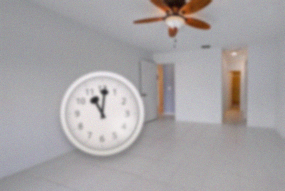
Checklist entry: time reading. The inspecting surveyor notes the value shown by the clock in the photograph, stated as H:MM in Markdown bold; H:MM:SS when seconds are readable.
**11:01**
